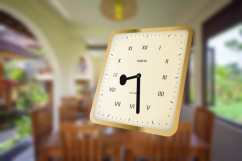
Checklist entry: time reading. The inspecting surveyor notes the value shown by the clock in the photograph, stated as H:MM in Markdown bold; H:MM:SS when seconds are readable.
**8:28**
